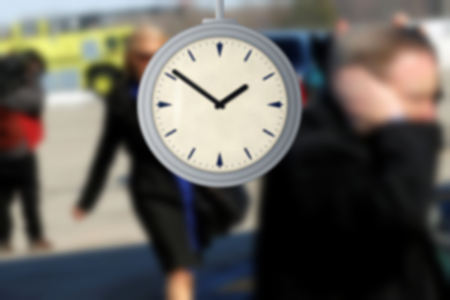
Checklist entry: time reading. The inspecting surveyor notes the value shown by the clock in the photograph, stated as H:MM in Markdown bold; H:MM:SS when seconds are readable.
**1:51**
